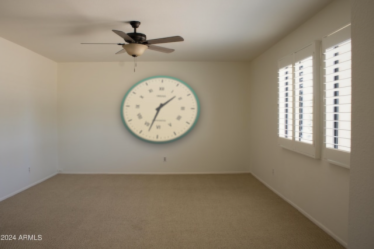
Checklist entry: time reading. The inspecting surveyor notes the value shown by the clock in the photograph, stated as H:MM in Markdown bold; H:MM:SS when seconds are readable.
**1:33**
